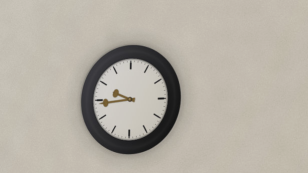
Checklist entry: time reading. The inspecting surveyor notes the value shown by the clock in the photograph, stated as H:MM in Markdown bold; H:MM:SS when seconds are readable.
**9:44**
